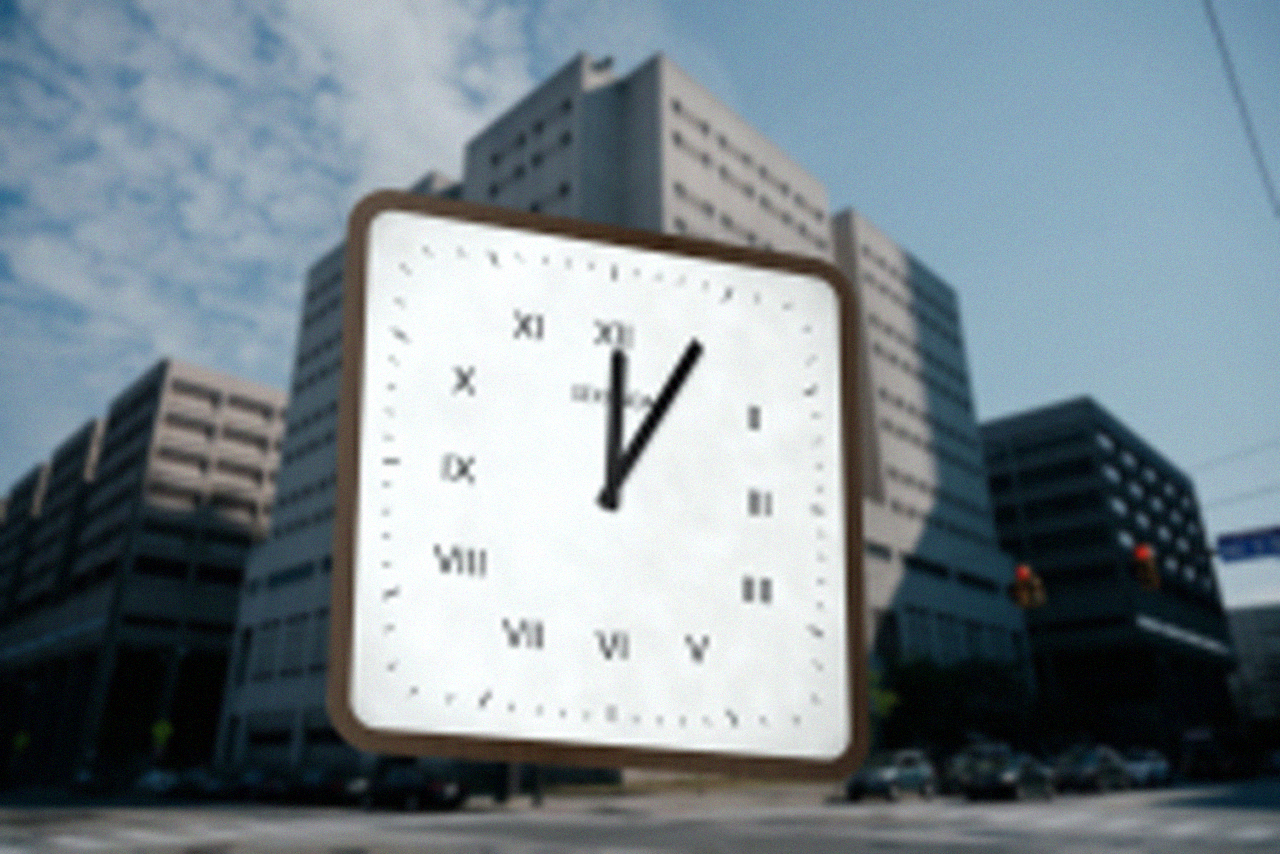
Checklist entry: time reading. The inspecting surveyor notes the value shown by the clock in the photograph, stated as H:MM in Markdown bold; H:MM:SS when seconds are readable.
**12:05**
